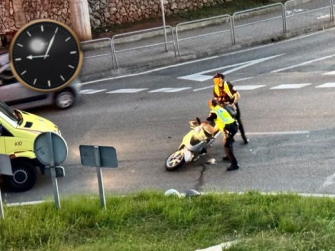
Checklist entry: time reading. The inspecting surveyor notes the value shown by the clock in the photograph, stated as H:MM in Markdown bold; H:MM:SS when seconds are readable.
**9:05**
